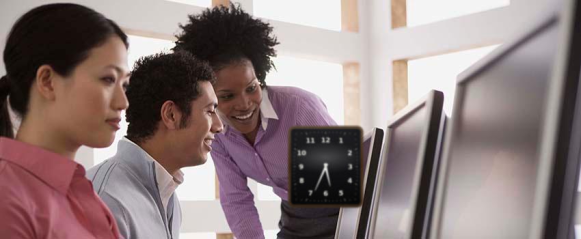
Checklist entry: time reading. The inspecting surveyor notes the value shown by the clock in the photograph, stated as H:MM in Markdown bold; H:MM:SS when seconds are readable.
**5:34**
